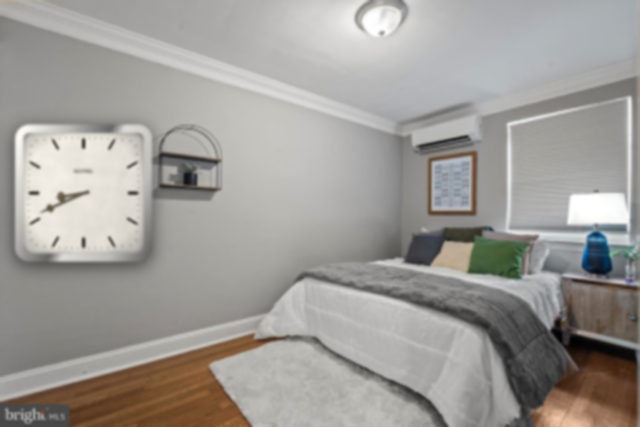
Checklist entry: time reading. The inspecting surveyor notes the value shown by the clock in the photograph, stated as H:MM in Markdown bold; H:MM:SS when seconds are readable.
**8:41**
